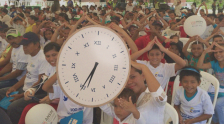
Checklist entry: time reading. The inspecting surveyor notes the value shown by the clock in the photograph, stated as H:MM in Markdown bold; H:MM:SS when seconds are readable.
**6:35**
